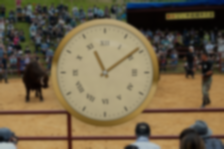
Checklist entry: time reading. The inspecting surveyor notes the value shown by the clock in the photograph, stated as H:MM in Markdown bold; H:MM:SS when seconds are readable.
**11:09**
